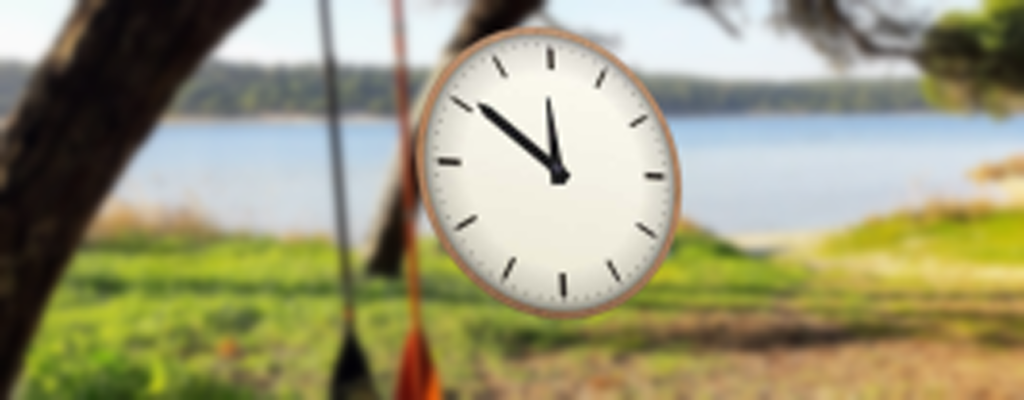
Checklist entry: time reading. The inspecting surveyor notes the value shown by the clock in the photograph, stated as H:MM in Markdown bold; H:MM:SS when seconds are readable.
**11:51**
